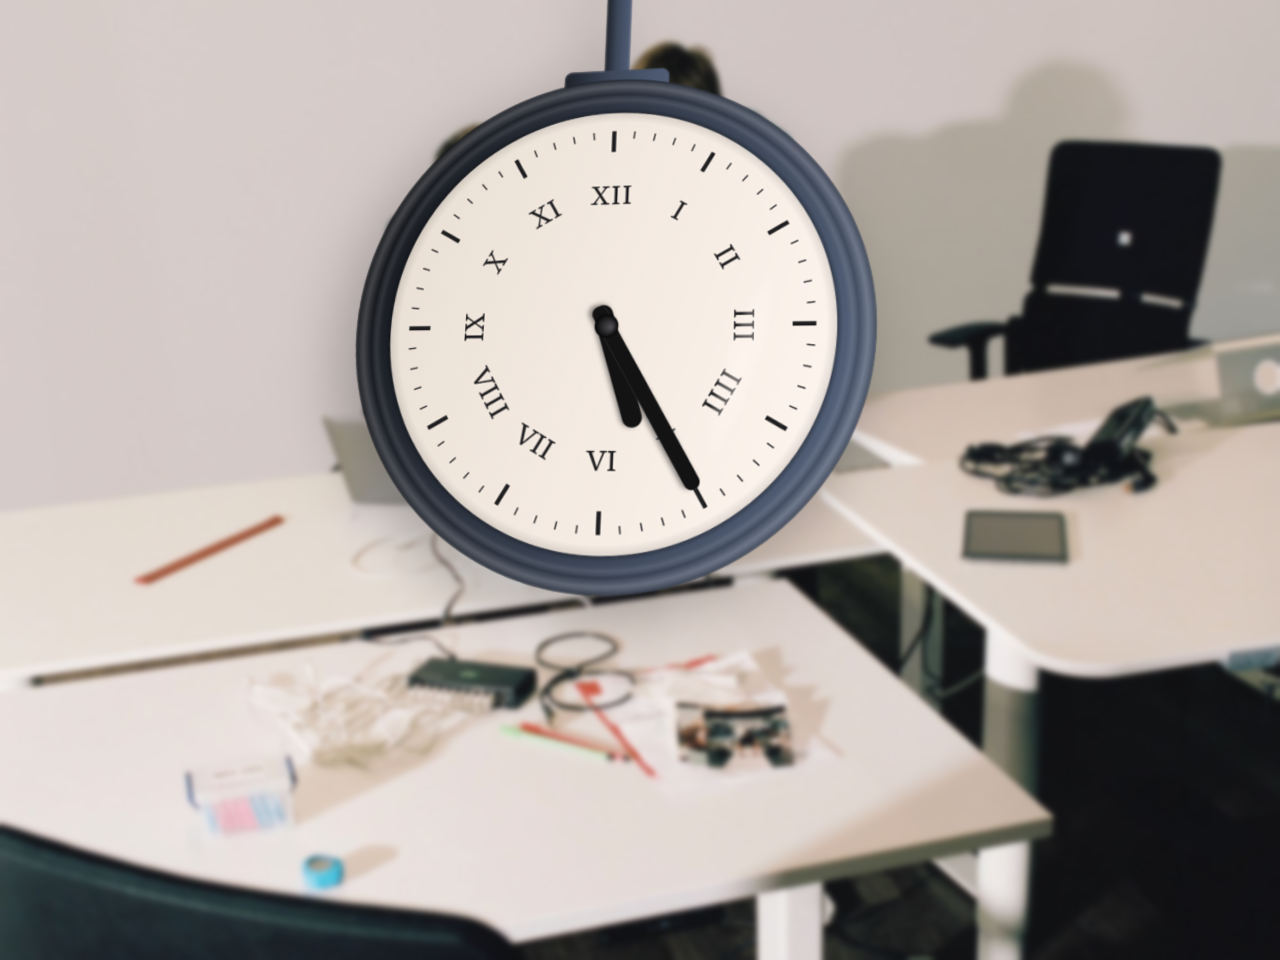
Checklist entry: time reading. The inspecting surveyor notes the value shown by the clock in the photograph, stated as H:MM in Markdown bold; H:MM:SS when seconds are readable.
**5:25**
